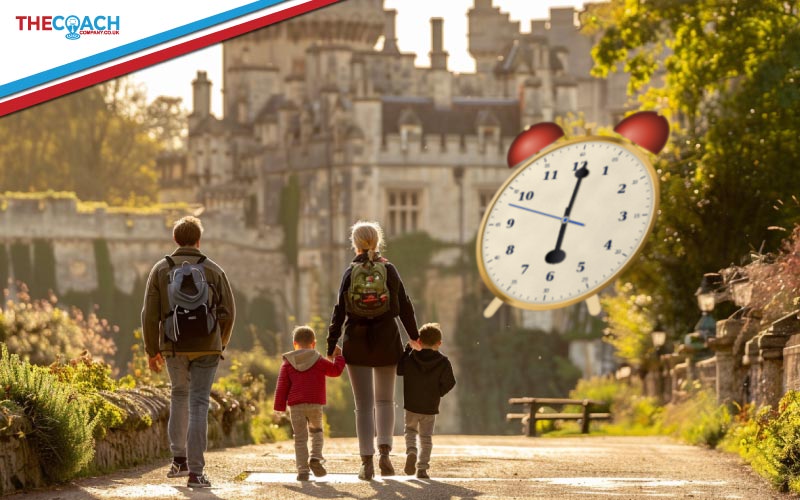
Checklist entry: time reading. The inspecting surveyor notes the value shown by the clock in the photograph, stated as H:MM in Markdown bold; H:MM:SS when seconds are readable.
**6:00:48**
